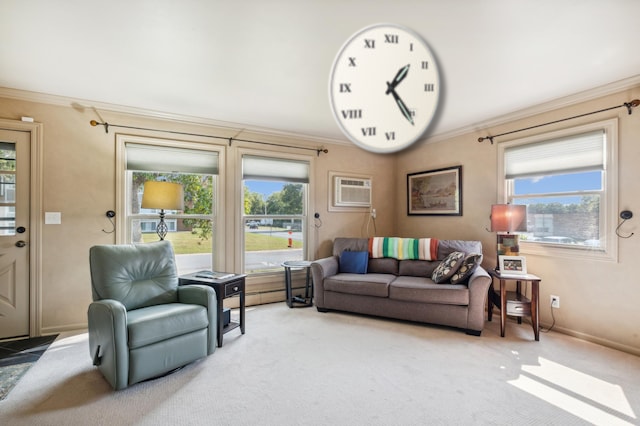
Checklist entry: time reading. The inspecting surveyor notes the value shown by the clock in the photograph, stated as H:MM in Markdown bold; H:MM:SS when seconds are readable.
**1:24**
